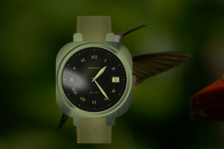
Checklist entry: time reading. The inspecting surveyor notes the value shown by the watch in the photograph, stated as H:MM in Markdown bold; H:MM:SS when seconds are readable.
**1:24**
